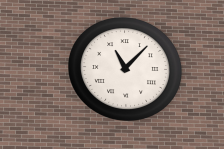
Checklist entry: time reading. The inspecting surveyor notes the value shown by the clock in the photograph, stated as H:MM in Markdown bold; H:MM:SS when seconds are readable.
**11:07**
